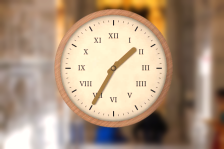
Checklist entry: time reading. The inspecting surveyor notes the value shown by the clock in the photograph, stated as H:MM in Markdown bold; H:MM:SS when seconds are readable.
**1:35**
